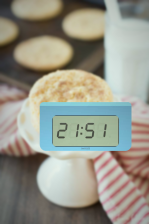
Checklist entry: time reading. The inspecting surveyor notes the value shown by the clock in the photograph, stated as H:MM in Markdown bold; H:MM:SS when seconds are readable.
**21:51**
